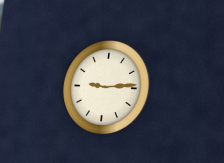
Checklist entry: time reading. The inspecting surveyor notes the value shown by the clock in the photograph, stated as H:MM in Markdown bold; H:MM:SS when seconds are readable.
**9:14**
